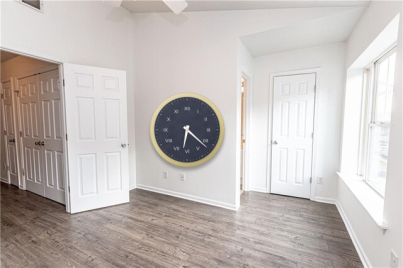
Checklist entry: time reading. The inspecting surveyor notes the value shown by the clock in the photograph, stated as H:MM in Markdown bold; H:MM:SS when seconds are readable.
**6:22**
